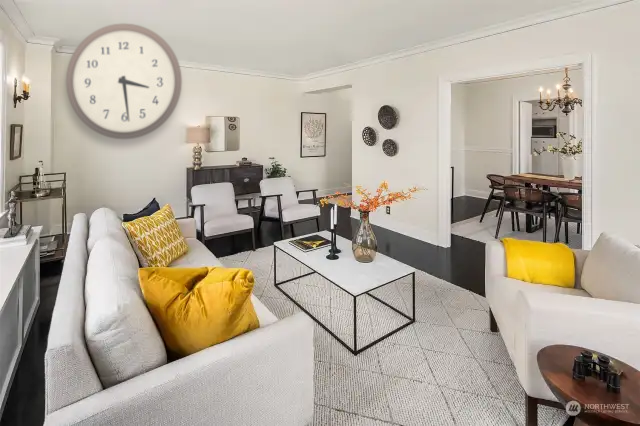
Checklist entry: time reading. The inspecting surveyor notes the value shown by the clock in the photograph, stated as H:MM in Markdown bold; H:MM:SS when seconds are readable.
**3:29**
